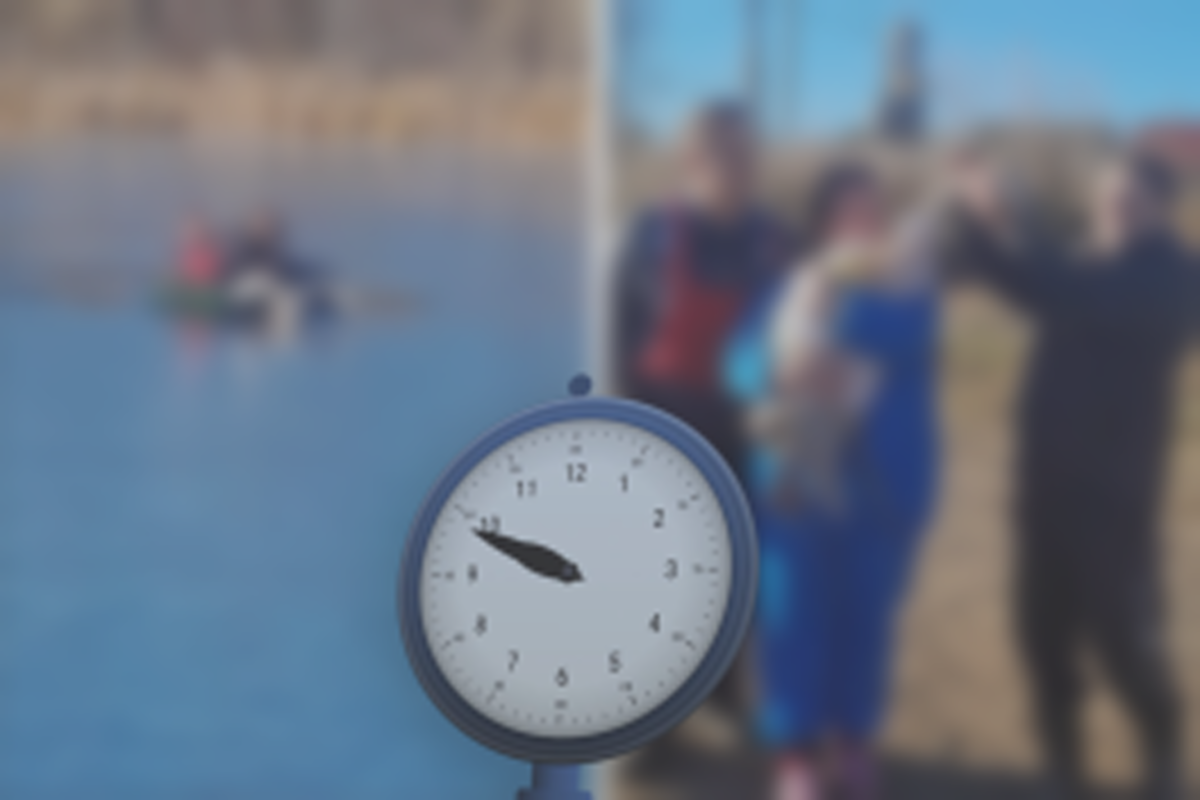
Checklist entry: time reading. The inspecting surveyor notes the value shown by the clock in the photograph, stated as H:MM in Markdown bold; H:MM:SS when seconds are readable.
**9:49**
